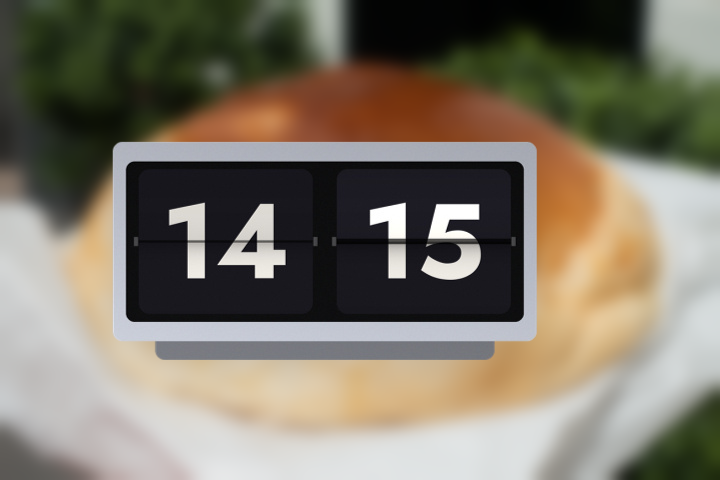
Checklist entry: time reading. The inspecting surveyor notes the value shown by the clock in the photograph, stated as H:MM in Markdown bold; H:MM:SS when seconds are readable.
**14:15**
